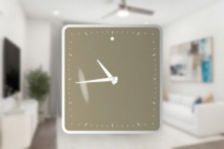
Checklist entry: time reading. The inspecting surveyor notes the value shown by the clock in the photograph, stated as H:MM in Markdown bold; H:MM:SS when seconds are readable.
**10:44**
